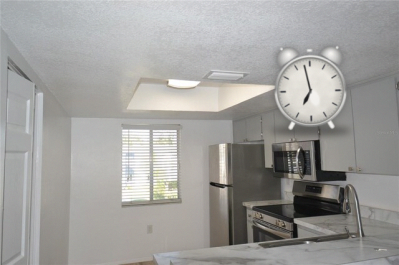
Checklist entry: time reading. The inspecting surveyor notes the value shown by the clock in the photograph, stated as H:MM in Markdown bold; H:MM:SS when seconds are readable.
**6:58**
